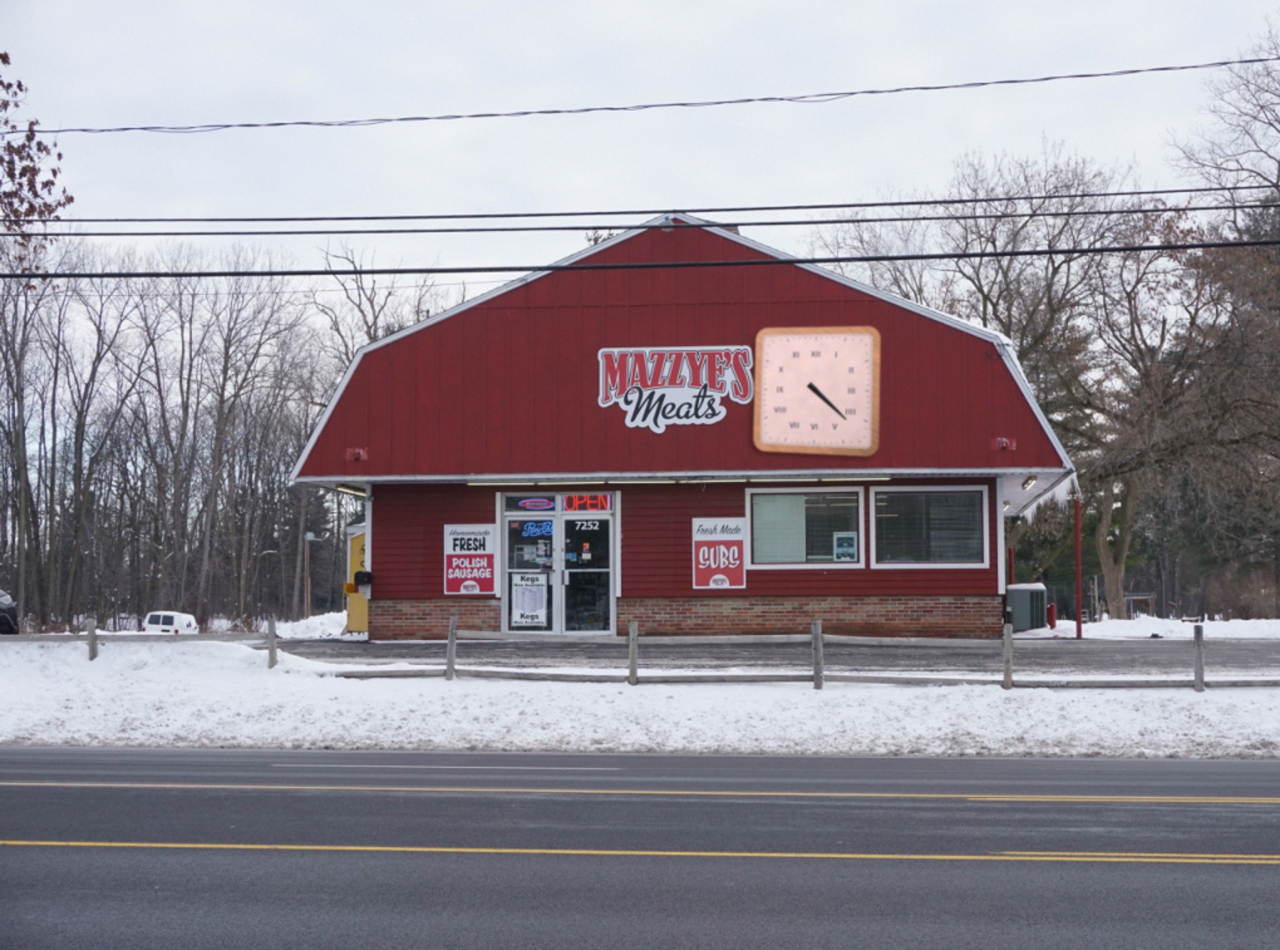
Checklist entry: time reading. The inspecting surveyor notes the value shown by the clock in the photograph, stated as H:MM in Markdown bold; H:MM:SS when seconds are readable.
**4:22**
